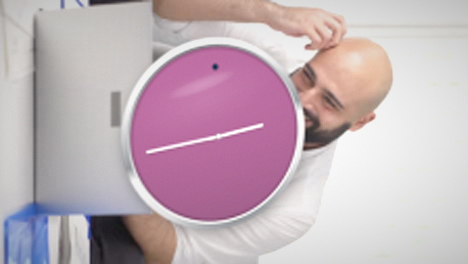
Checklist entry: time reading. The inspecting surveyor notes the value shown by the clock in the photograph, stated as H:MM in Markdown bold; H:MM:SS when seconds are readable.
**2:44**
